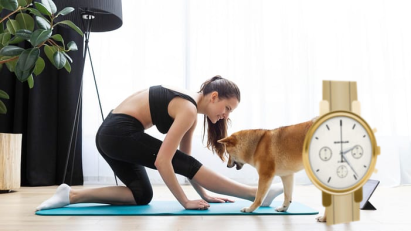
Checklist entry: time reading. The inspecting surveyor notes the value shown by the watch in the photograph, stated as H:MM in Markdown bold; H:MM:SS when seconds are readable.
**2:24**
